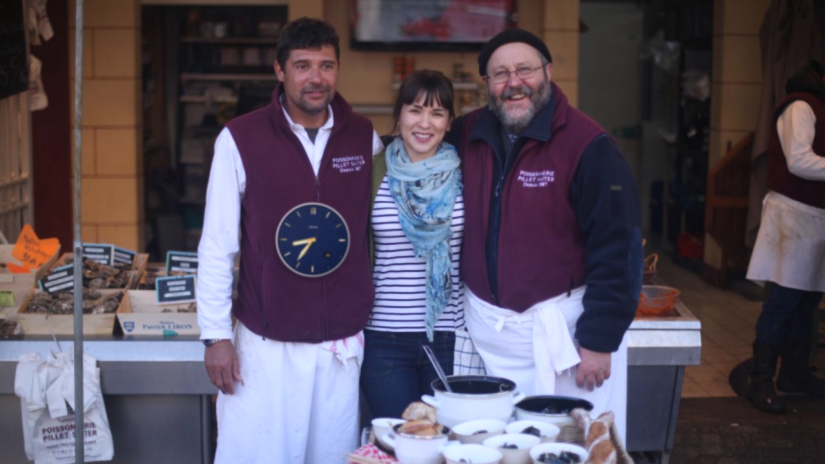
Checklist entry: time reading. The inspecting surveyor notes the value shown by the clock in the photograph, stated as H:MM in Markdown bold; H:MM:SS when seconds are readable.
**8:36**
